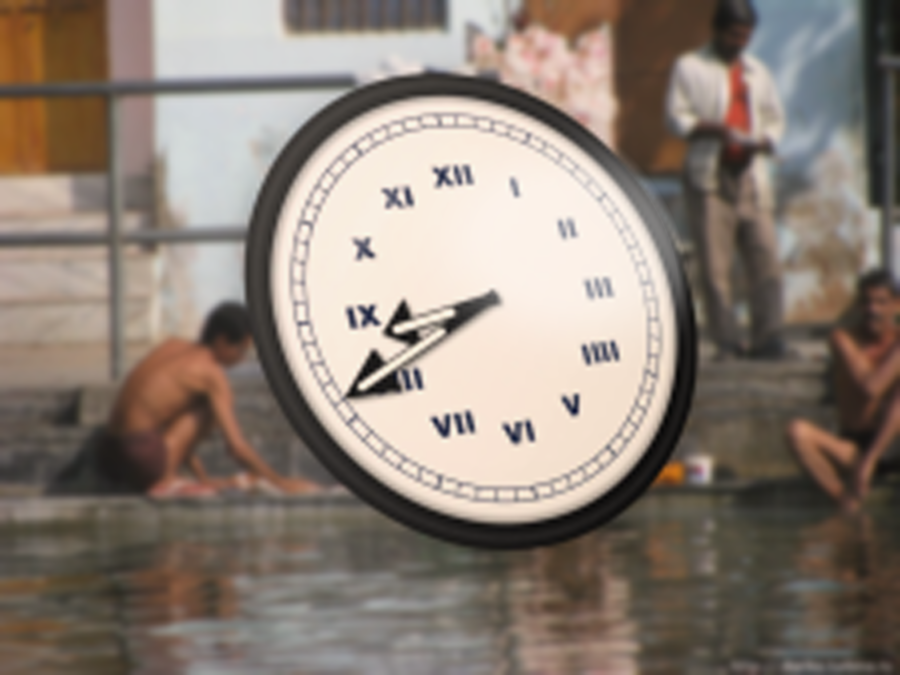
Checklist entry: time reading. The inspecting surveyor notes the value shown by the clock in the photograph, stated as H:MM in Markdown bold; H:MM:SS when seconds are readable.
**8:41**
